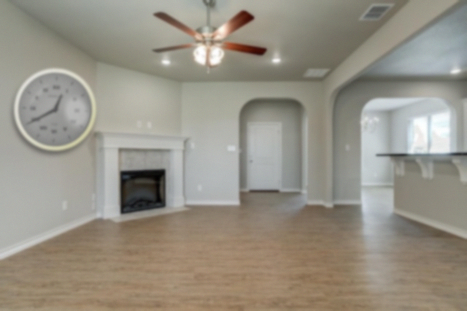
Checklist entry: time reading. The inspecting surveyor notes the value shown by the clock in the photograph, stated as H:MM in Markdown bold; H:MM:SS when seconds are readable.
**12:40**
